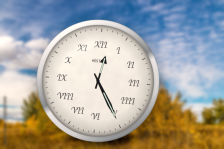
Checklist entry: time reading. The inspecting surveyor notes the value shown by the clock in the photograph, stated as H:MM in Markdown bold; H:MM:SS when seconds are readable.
**12:25**
